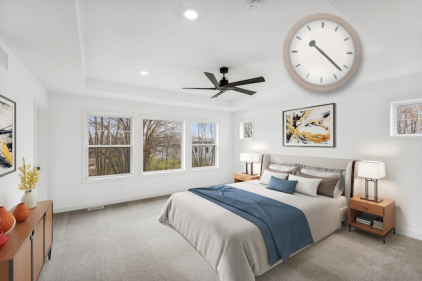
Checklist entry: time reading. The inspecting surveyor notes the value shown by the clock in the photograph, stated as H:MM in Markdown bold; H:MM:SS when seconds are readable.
**10:22**
